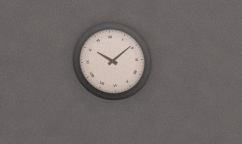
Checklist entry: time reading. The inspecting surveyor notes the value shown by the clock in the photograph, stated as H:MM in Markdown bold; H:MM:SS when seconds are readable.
**10:09**
